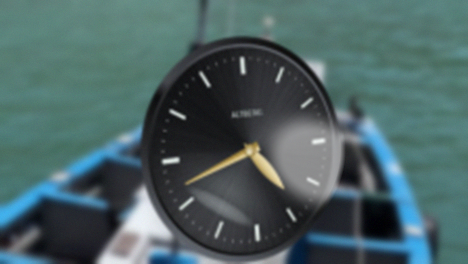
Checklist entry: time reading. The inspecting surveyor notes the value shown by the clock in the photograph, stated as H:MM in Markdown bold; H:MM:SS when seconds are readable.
**4:42**
